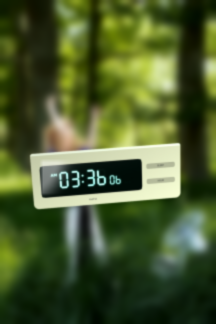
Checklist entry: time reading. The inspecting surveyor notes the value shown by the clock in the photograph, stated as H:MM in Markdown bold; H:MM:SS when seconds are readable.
**3:36:06**
